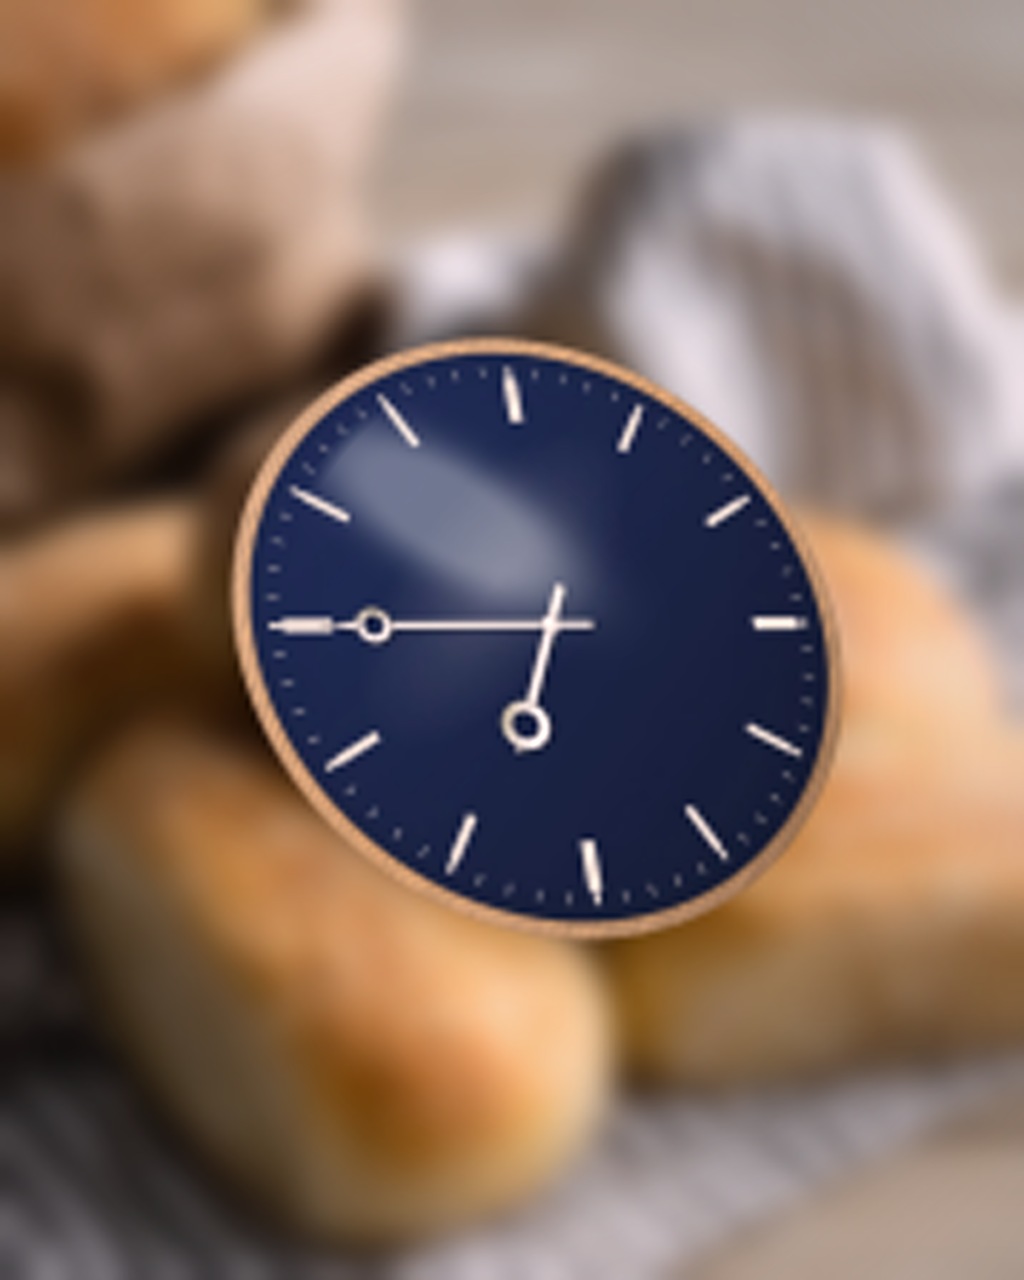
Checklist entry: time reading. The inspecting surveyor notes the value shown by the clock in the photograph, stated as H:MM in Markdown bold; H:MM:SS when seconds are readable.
**6:45**
